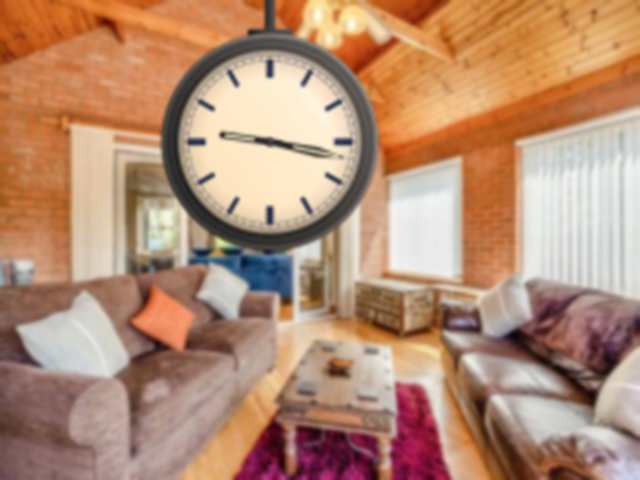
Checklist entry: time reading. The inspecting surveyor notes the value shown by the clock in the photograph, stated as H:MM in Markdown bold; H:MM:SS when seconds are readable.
**9:17**
